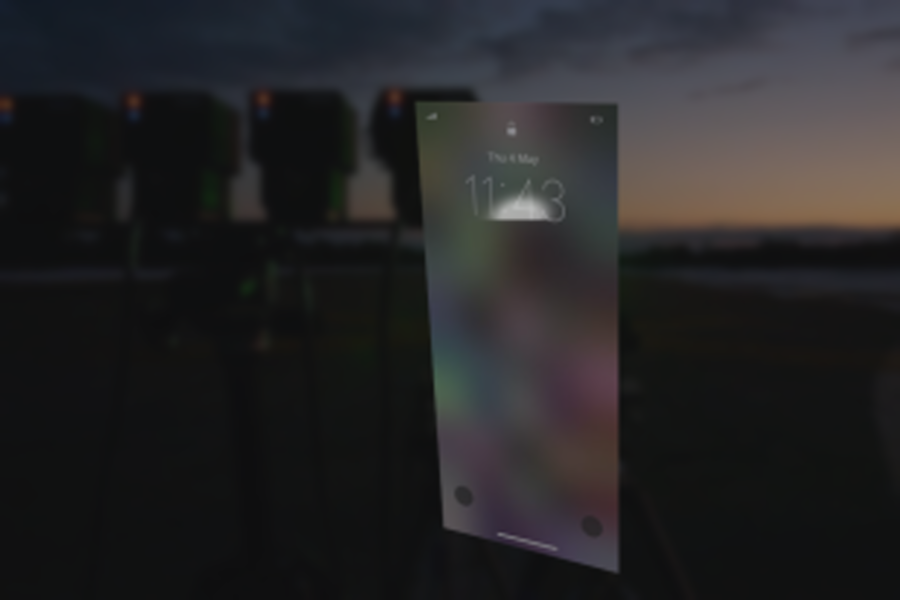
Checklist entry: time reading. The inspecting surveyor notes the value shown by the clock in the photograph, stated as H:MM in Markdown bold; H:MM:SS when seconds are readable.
**11:43**
